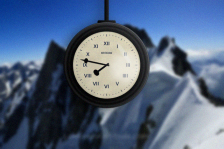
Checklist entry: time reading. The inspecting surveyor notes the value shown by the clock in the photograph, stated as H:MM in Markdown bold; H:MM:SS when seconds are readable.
**7:47**
